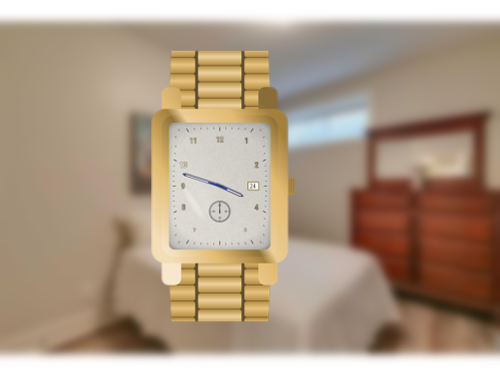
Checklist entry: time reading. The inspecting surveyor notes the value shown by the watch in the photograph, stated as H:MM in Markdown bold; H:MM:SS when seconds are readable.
**3:48**
